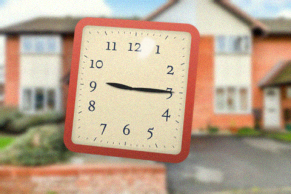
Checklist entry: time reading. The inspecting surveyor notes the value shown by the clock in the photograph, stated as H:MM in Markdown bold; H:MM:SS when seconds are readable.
**9:15**
